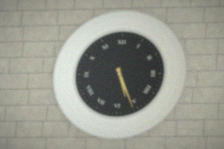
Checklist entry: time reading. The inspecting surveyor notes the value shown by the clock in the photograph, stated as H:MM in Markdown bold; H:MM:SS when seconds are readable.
**5:26**
